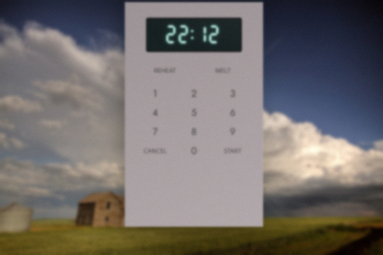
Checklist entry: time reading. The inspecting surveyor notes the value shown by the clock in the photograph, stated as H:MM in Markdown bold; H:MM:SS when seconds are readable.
**22:12**
